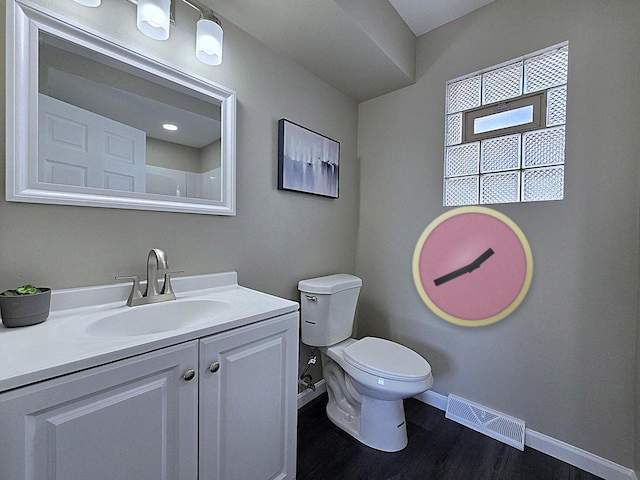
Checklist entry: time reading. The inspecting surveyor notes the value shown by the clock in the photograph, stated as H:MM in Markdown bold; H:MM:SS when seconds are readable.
**1:41**
